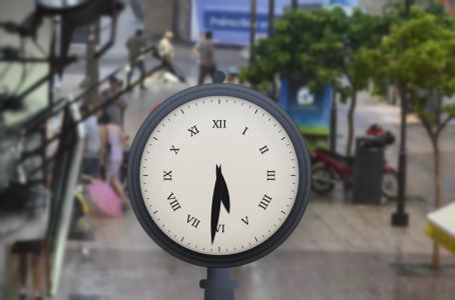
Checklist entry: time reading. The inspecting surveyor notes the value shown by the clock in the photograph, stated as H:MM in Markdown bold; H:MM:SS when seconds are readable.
**5:31**
